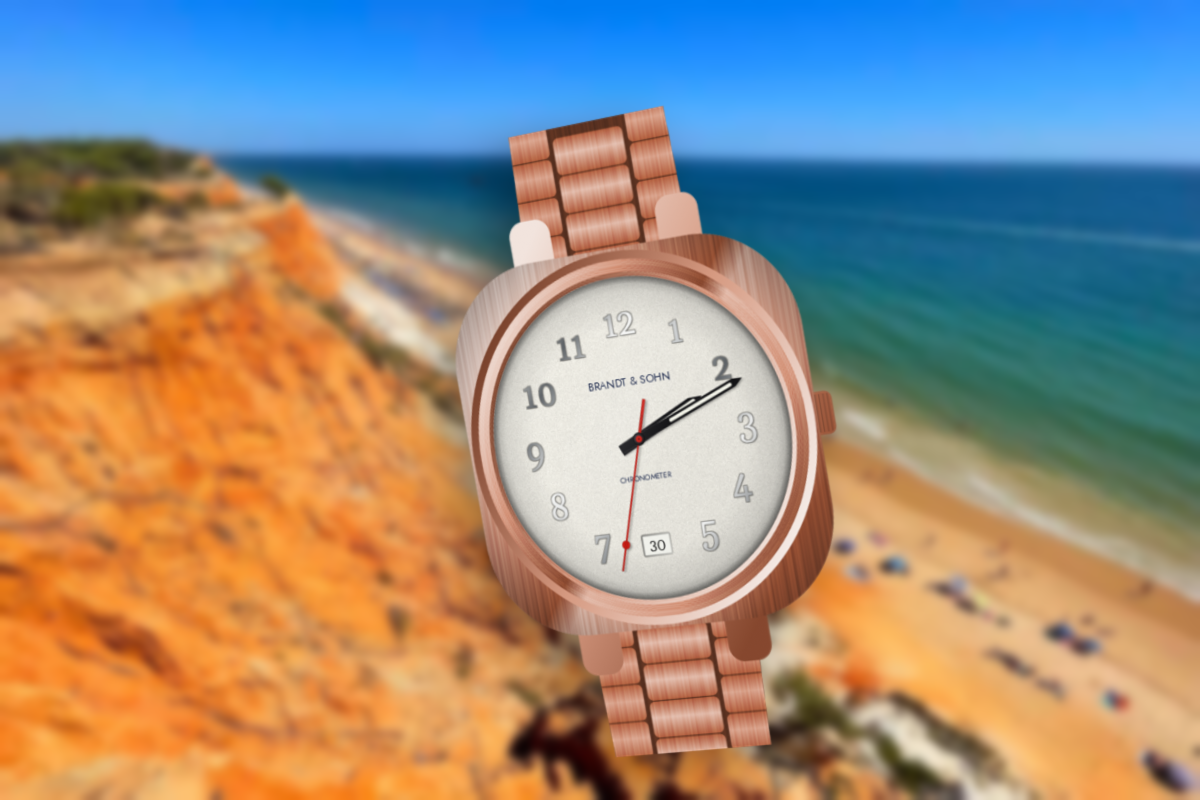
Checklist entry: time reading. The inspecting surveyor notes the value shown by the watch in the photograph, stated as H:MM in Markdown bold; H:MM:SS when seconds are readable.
**2:11:33**
